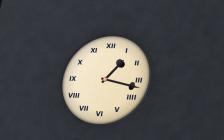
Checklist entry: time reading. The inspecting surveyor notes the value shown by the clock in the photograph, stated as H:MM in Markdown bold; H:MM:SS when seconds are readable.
**1:17**
